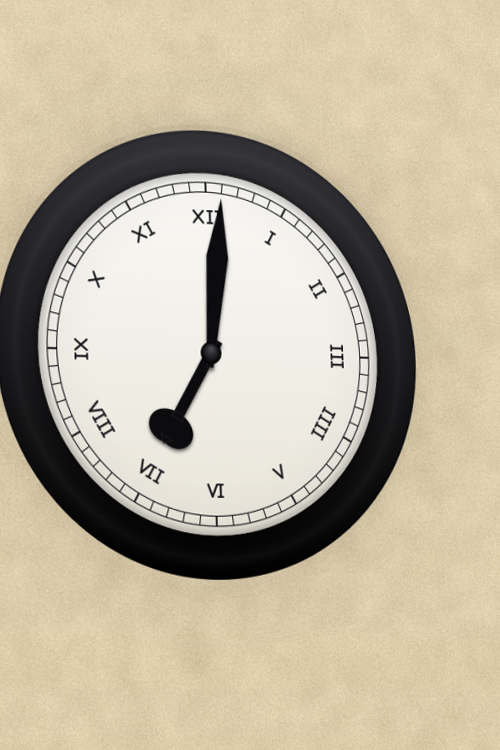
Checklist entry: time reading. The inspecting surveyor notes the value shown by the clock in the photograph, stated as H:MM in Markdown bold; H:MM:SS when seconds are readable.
**7:01**
